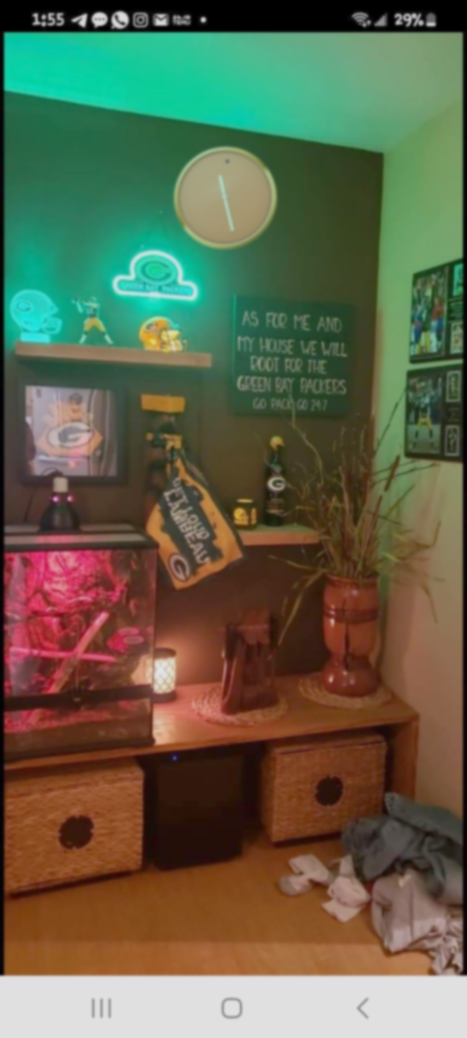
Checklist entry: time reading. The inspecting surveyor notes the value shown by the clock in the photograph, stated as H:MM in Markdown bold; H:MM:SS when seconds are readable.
**11:27**
